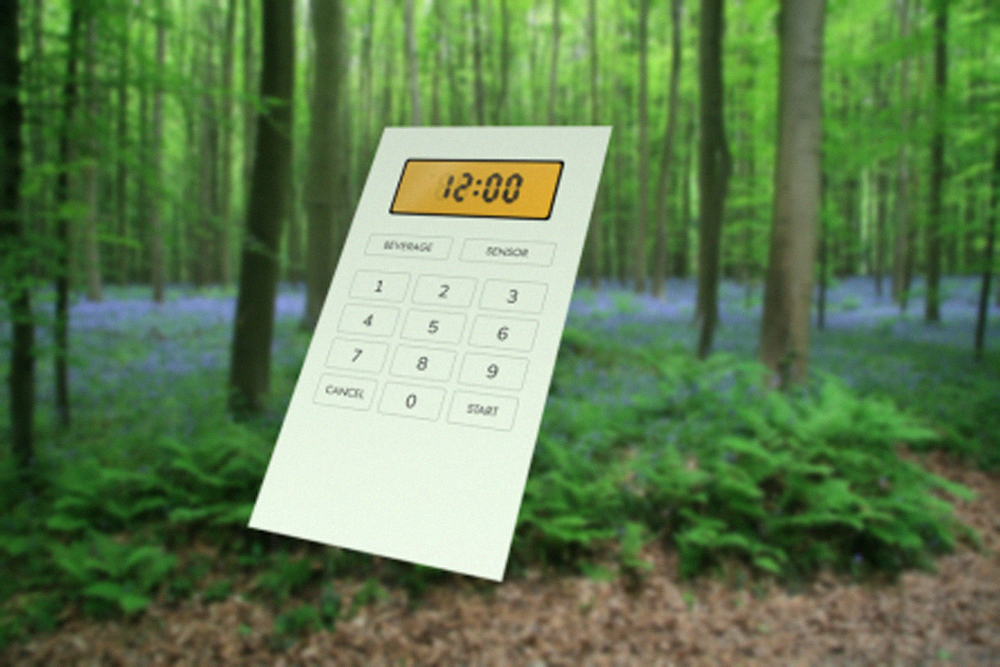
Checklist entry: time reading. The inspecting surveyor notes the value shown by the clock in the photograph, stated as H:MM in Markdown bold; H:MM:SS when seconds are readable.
**12:00**
